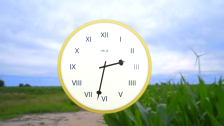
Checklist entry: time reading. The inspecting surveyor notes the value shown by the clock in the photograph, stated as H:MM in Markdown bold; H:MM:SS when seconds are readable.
**2:32**
